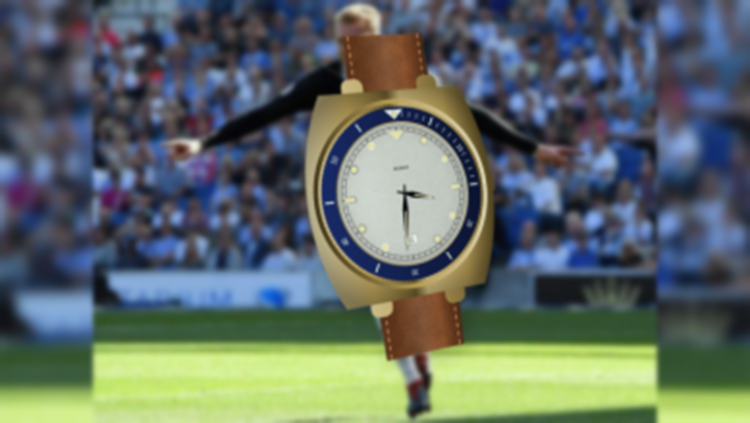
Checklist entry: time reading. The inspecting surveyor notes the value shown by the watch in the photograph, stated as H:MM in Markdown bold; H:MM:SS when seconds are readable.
**3:31**
